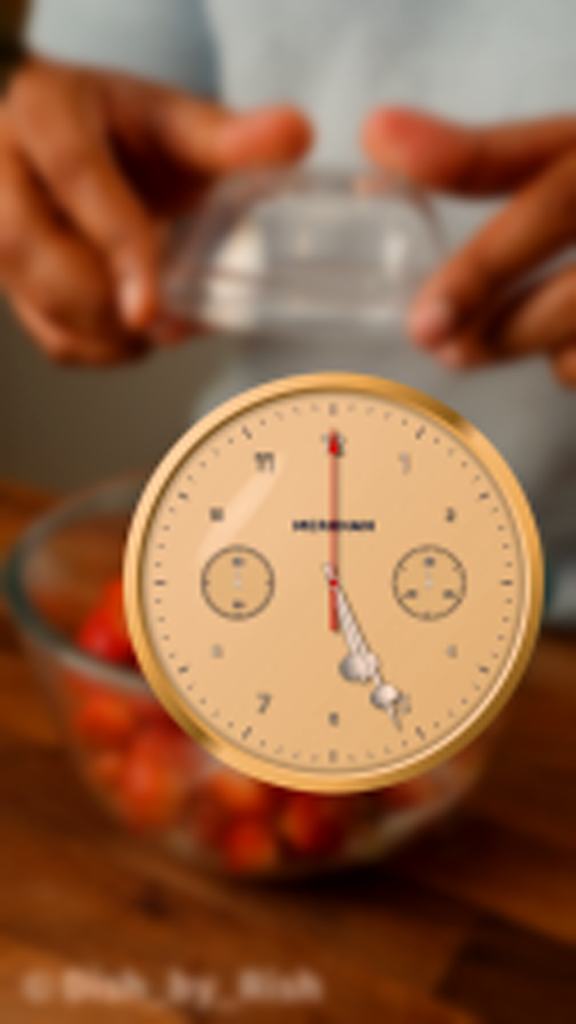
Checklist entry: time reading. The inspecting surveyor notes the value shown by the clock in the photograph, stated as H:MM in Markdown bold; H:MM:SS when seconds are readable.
**5:26**
